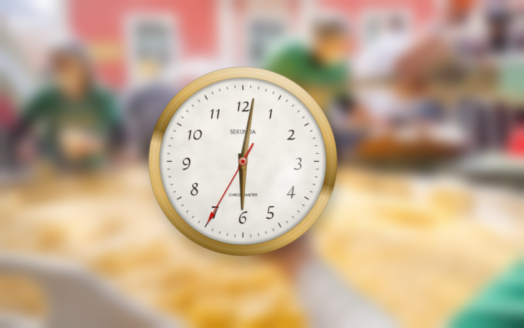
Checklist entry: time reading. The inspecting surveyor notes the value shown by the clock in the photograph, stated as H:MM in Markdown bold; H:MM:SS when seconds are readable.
**6:01:35**
